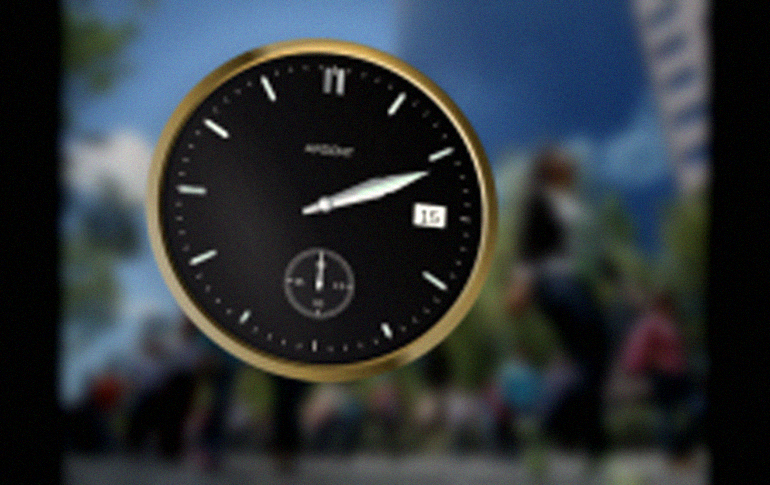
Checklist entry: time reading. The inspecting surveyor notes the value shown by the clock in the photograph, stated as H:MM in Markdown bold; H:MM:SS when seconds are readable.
**2:11**
